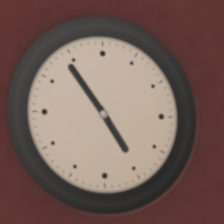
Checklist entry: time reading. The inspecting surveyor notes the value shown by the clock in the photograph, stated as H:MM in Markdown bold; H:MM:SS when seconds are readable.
**4:54**
